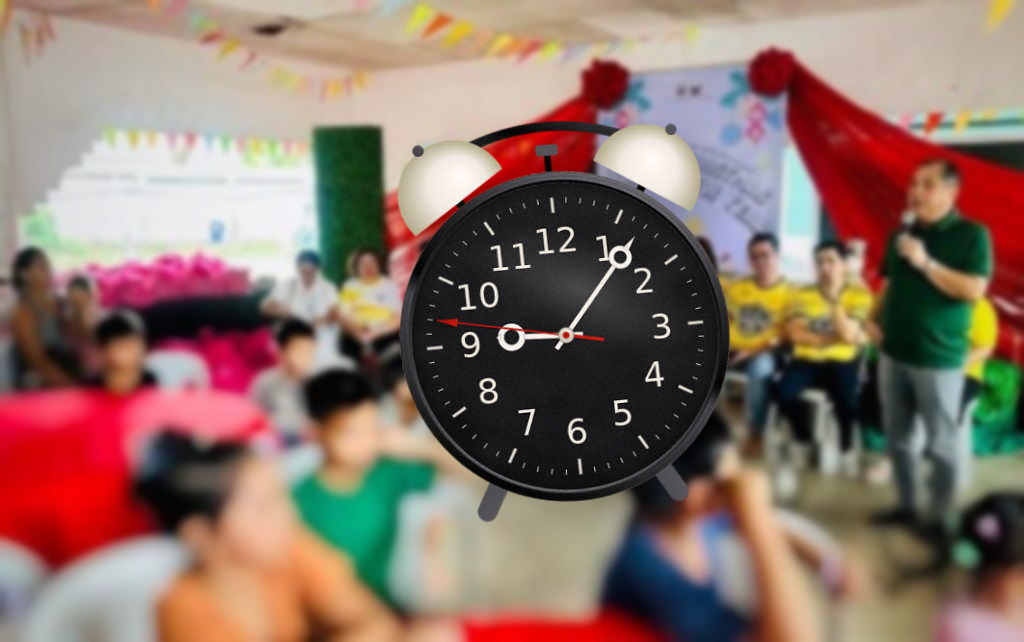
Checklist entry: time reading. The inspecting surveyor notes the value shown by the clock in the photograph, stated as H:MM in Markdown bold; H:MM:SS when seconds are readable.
**9:06:47**
